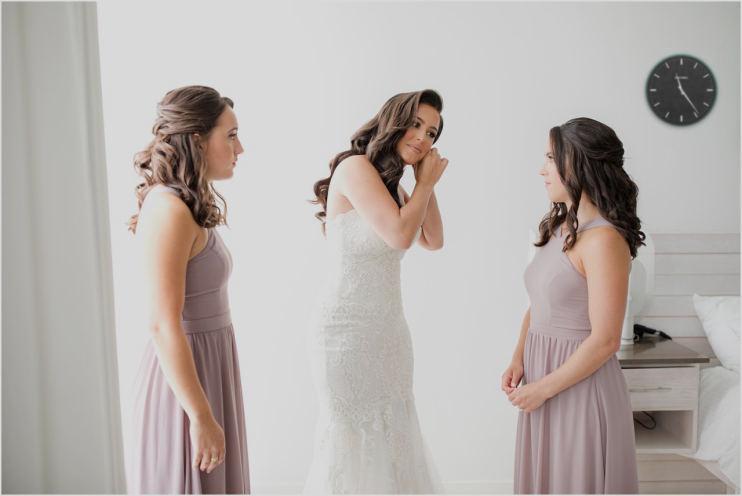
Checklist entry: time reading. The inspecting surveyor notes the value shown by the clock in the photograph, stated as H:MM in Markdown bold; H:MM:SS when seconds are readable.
**11:24**
